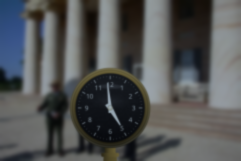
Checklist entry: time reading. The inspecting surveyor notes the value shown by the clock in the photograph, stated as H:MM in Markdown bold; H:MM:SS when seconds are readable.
**4:59**
